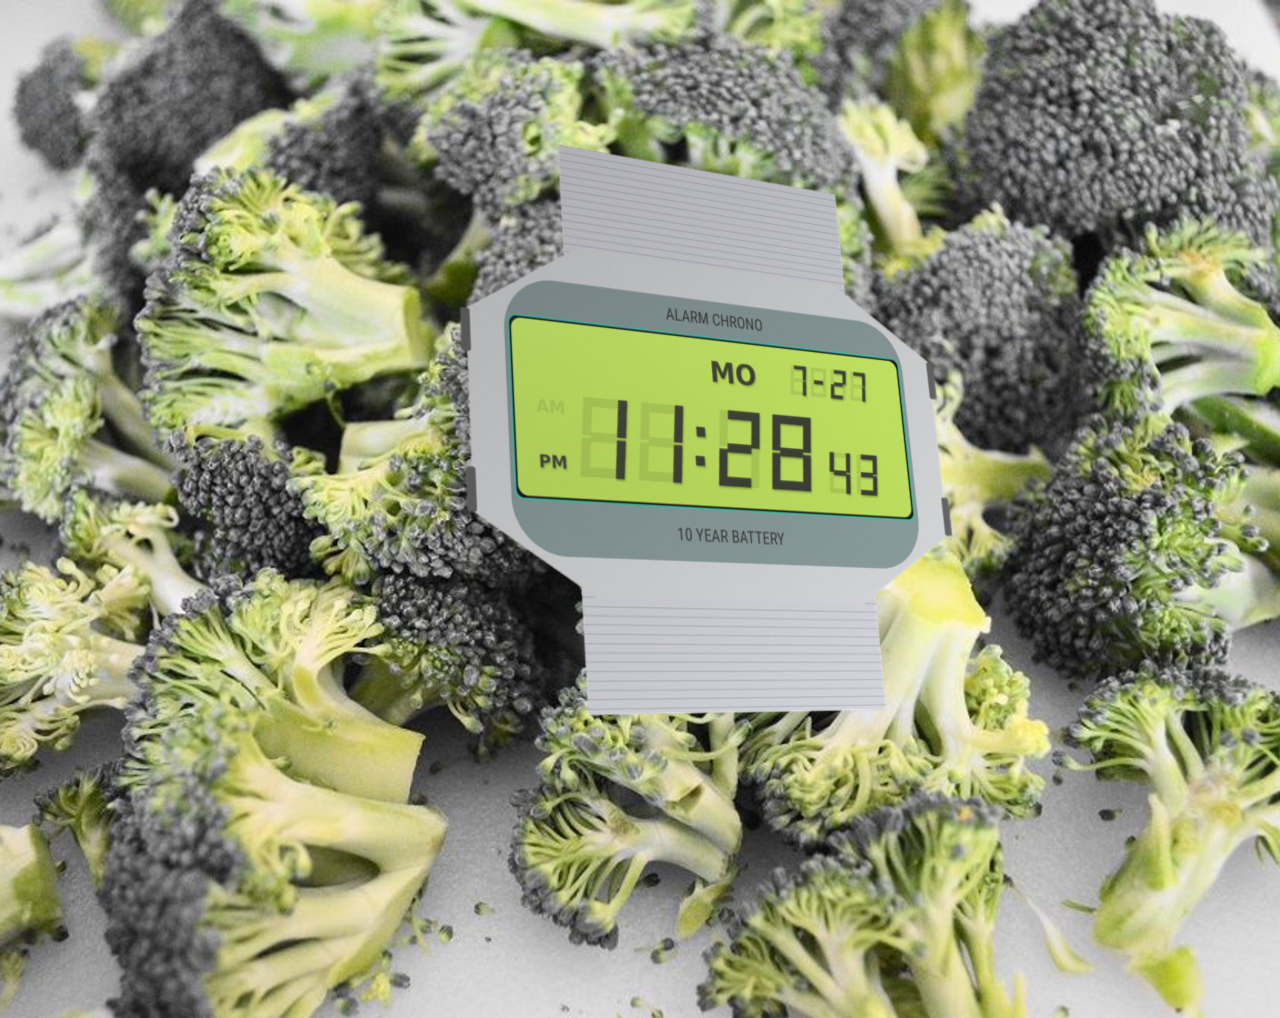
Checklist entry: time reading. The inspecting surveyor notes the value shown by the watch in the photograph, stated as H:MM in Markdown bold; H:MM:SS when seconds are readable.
**11:28:43**
